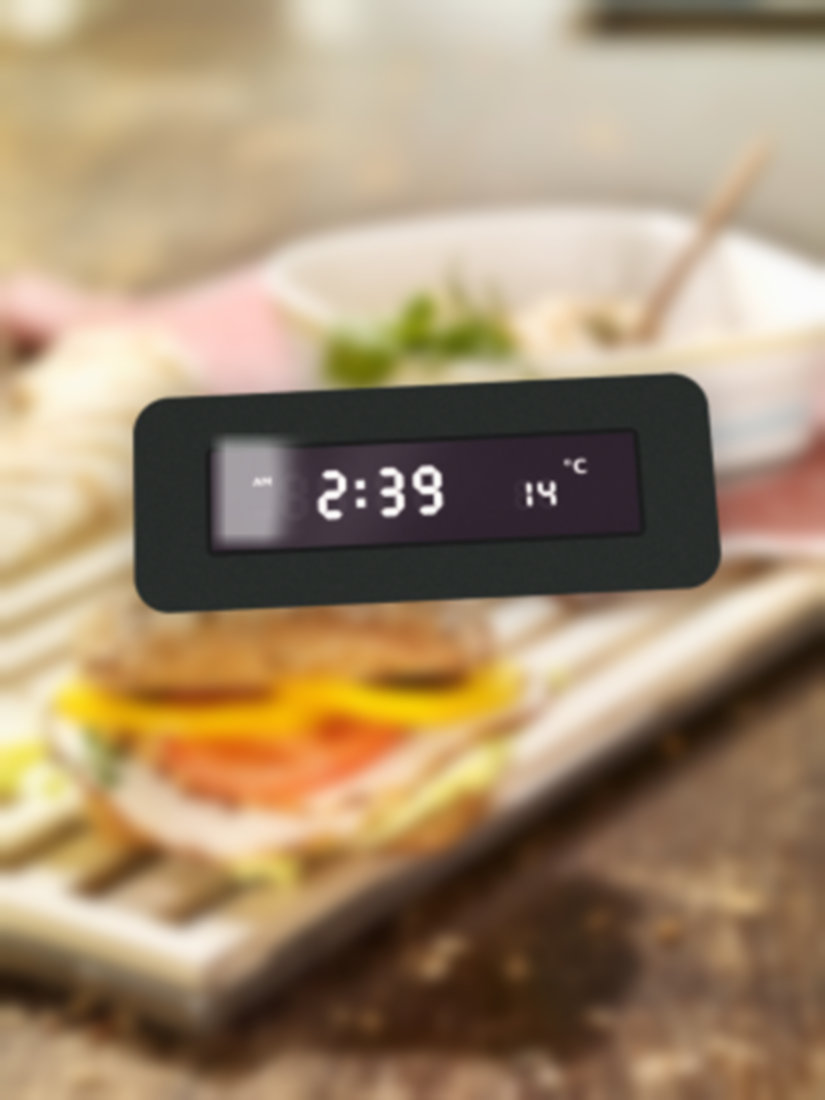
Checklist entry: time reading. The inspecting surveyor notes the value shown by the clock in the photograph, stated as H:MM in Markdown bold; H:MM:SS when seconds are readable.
**2:39**
